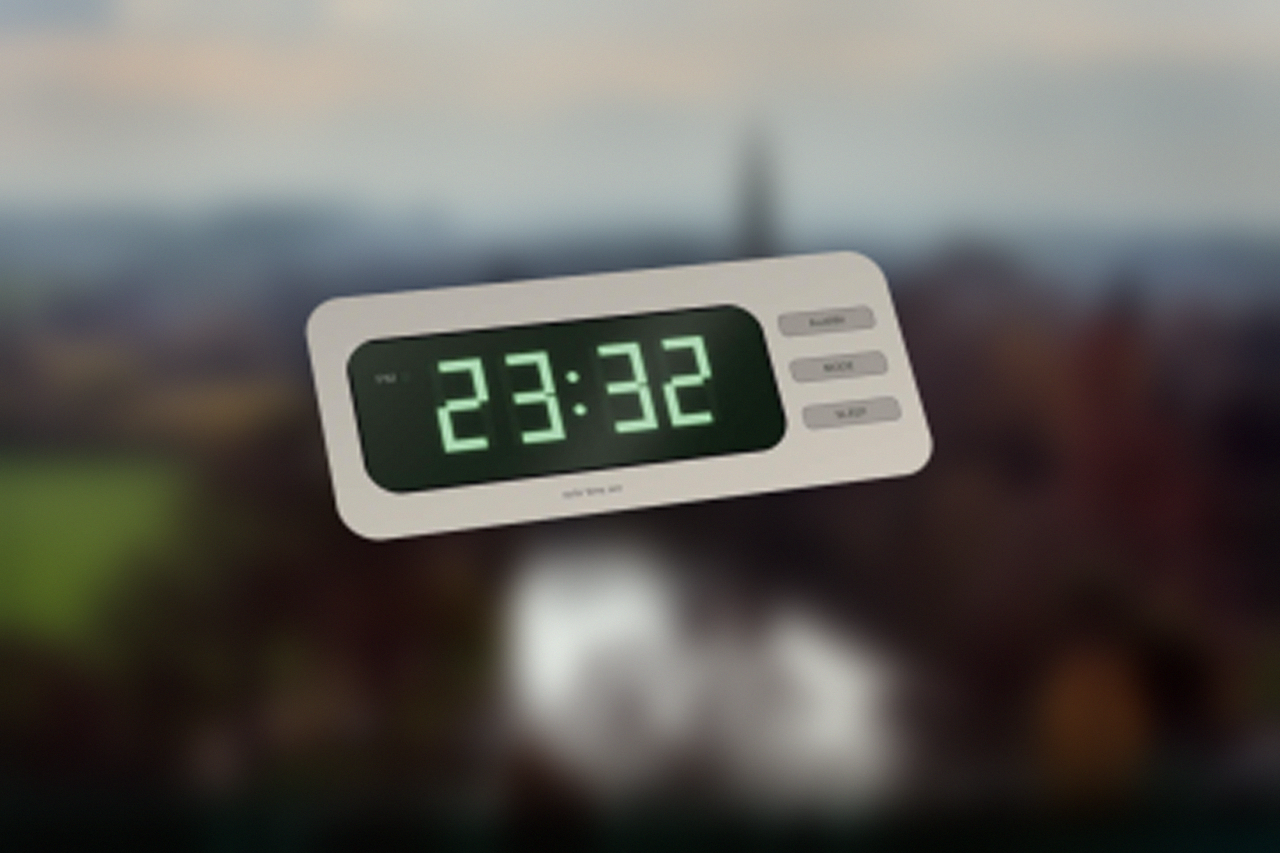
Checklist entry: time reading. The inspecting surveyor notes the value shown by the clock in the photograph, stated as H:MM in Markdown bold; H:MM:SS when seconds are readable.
**23:32**
